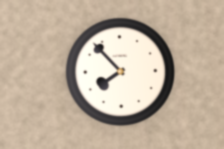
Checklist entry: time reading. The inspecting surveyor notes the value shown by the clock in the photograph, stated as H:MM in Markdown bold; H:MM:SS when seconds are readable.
**7:53**
